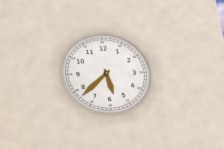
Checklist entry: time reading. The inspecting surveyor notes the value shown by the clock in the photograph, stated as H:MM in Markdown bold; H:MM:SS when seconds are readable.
**5:38**
